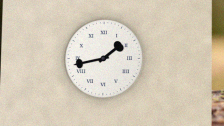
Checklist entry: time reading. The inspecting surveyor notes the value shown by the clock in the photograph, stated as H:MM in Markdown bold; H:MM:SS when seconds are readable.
**1:43**
